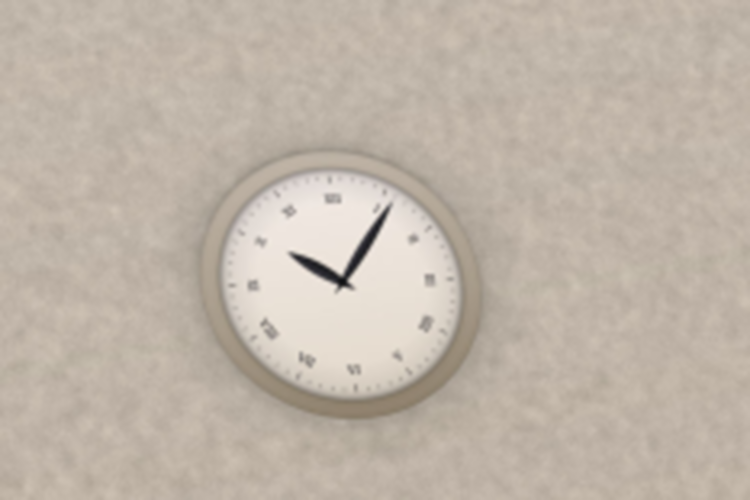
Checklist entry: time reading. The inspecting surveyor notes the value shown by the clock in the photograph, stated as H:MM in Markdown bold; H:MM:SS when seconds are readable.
**10:06**
